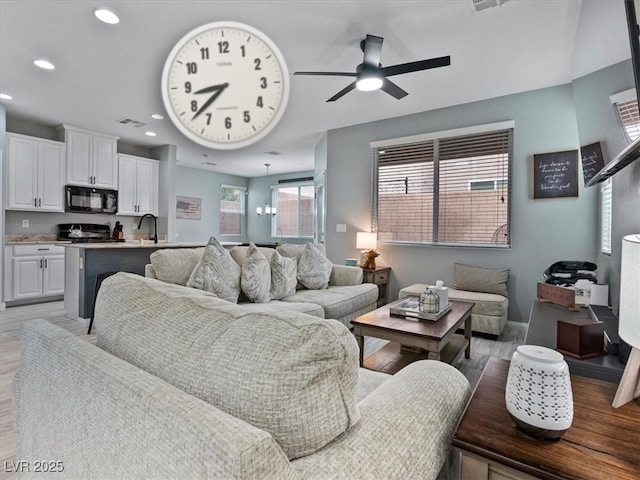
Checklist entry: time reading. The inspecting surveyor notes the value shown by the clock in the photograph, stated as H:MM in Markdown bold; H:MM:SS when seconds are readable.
**8:38**
